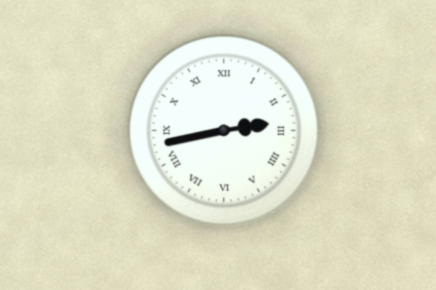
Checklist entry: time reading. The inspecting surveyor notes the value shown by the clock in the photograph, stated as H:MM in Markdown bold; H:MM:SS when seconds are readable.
**2:43**
